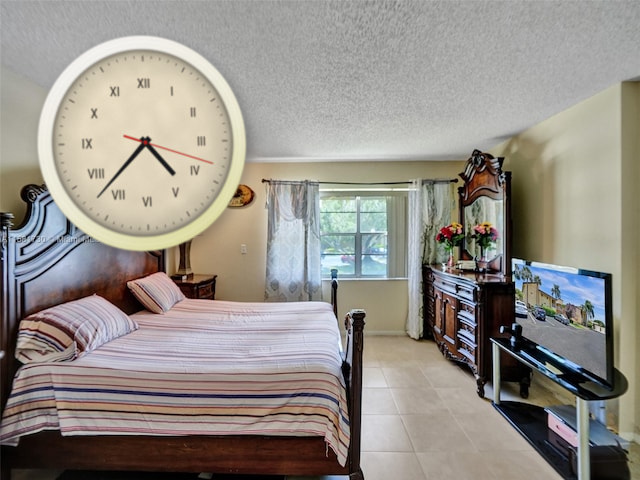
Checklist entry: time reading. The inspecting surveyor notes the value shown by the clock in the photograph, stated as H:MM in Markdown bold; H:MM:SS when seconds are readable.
**4:37:18**
